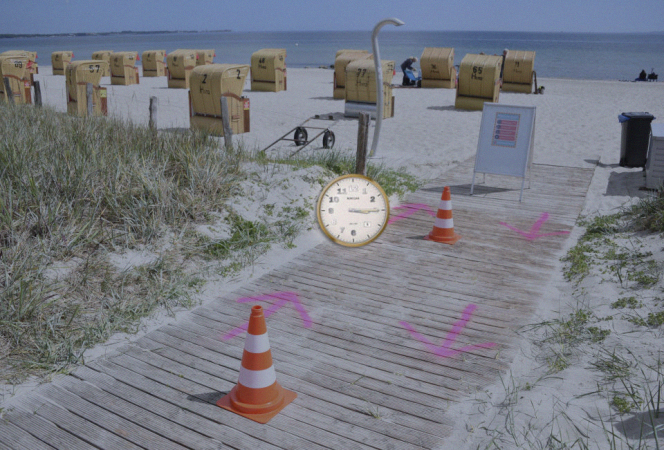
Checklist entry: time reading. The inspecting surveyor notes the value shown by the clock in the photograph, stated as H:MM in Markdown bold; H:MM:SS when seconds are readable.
**3:15**
